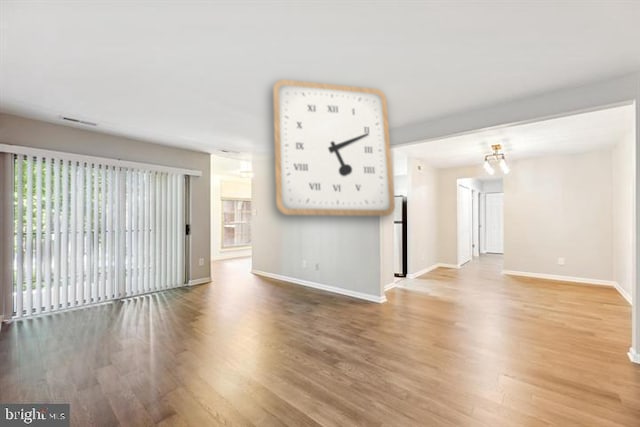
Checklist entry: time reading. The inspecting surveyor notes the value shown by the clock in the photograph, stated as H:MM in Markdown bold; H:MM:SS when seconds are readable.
**5:11**
